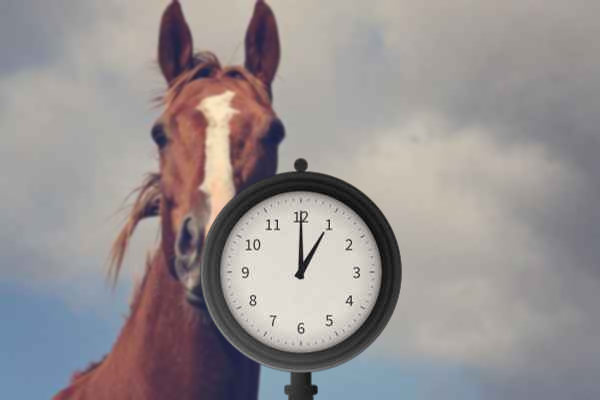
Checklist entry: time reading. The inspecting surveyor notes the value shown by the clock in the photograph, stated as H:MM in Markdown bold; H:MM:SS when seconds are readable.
**1:00**
